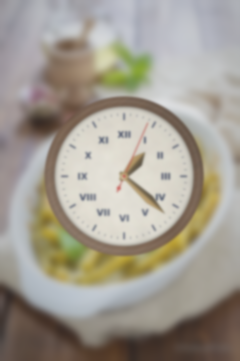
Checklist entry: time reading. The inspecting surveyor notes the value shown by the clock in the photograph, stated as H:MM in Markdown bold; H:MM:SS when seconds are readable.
**1:22:04**
